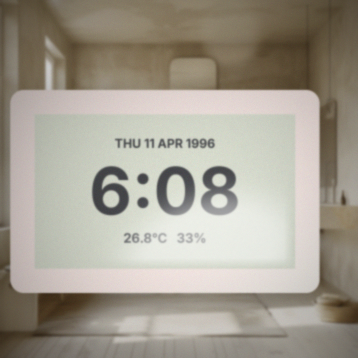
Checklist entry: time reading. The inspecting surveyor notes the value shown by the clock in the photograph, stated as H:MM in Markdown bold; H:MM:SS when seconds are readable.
**6:08**
